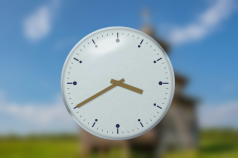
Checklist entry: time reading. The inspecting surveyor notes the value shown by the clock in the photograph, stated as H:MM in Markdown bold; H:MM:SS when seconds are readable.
**3:40**
